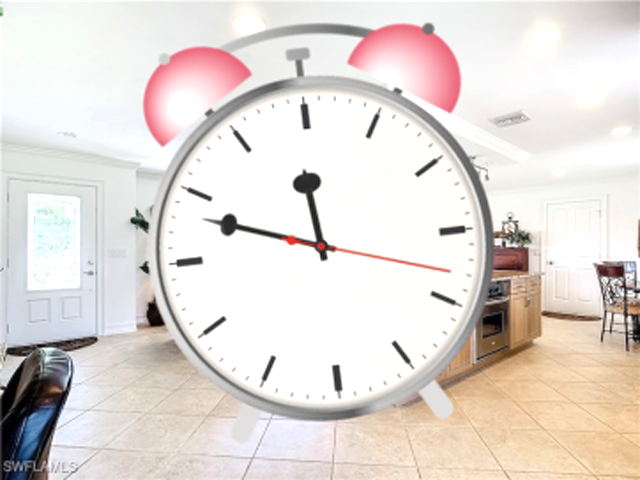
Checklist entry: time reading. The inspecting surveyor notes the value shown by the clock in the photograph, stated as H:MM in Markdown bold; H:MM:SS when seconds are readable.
**11:48:18**
